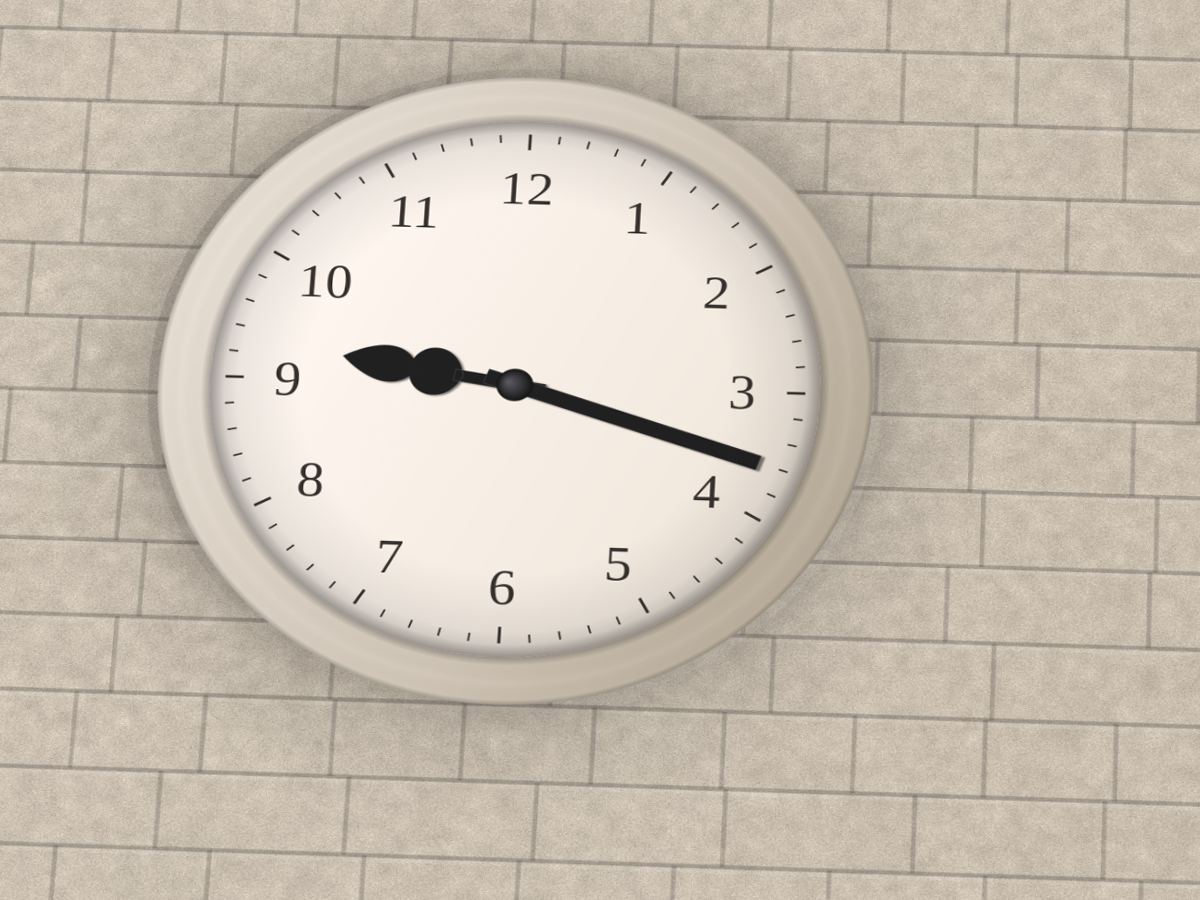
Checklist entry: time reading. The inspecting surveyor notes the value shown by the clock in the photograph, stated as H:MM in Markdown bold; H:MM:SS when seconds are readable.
**9:18**
